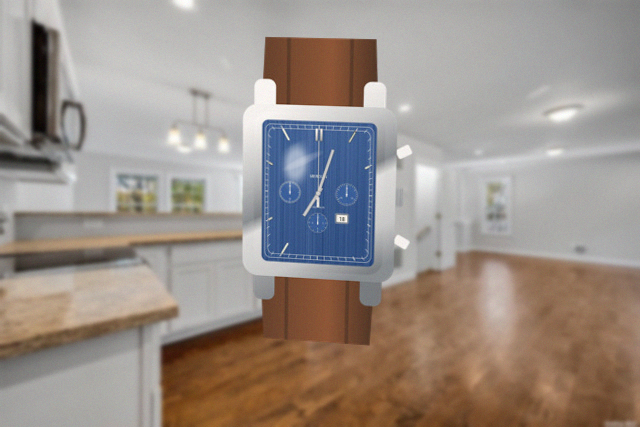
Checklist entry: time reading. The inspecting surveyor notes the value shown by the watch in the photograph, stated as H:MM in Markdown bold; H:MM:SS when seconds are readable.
**7:03**
